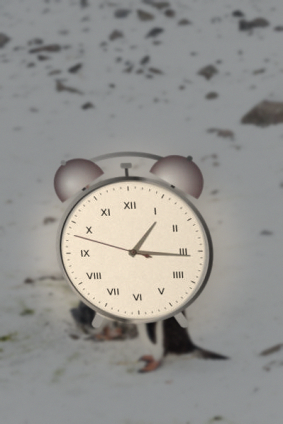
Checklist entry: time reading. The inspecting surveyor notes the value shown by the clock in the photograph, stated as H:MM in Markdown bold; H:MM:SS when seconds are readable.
**1:15:48**
